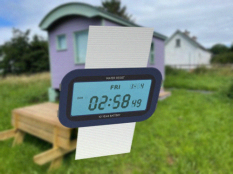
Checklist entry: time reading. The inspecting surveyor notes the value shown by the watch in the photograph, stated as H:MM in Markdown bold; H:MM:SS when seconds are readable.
**2:58:49**
